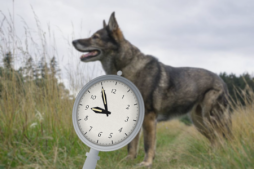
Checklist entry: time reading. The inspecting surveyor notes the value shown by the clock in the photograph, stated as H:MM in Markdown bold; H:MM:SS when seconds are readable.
**8:55**
